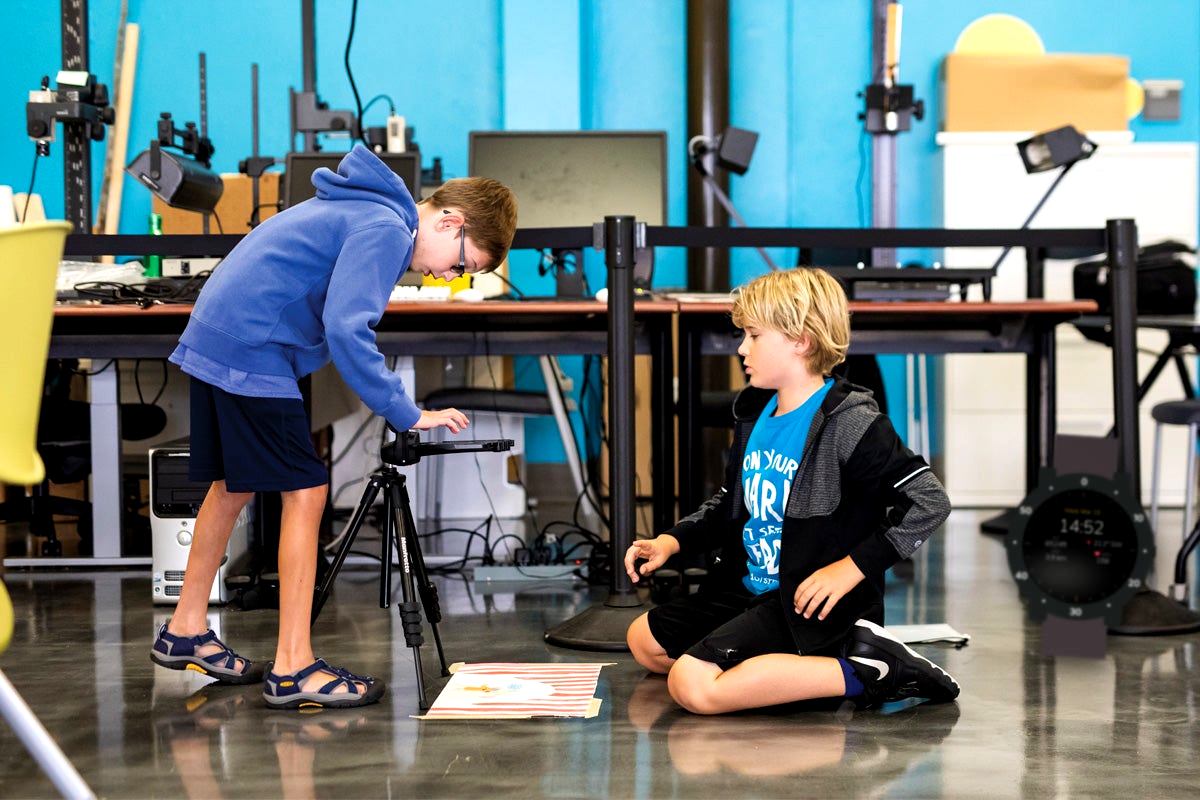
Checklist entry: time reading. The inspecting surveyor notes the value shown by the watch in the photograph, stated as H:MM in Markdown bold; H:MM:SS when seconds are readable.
**14:52**
